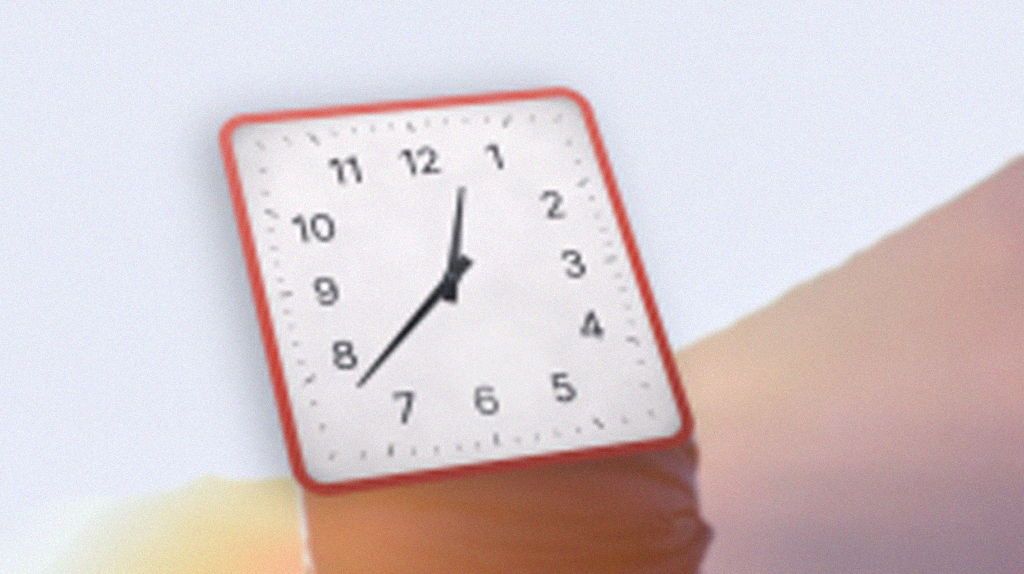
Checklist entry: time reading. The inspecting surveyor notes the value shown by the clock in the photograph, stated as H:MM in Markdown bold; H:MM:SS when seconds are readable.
**12:38**
